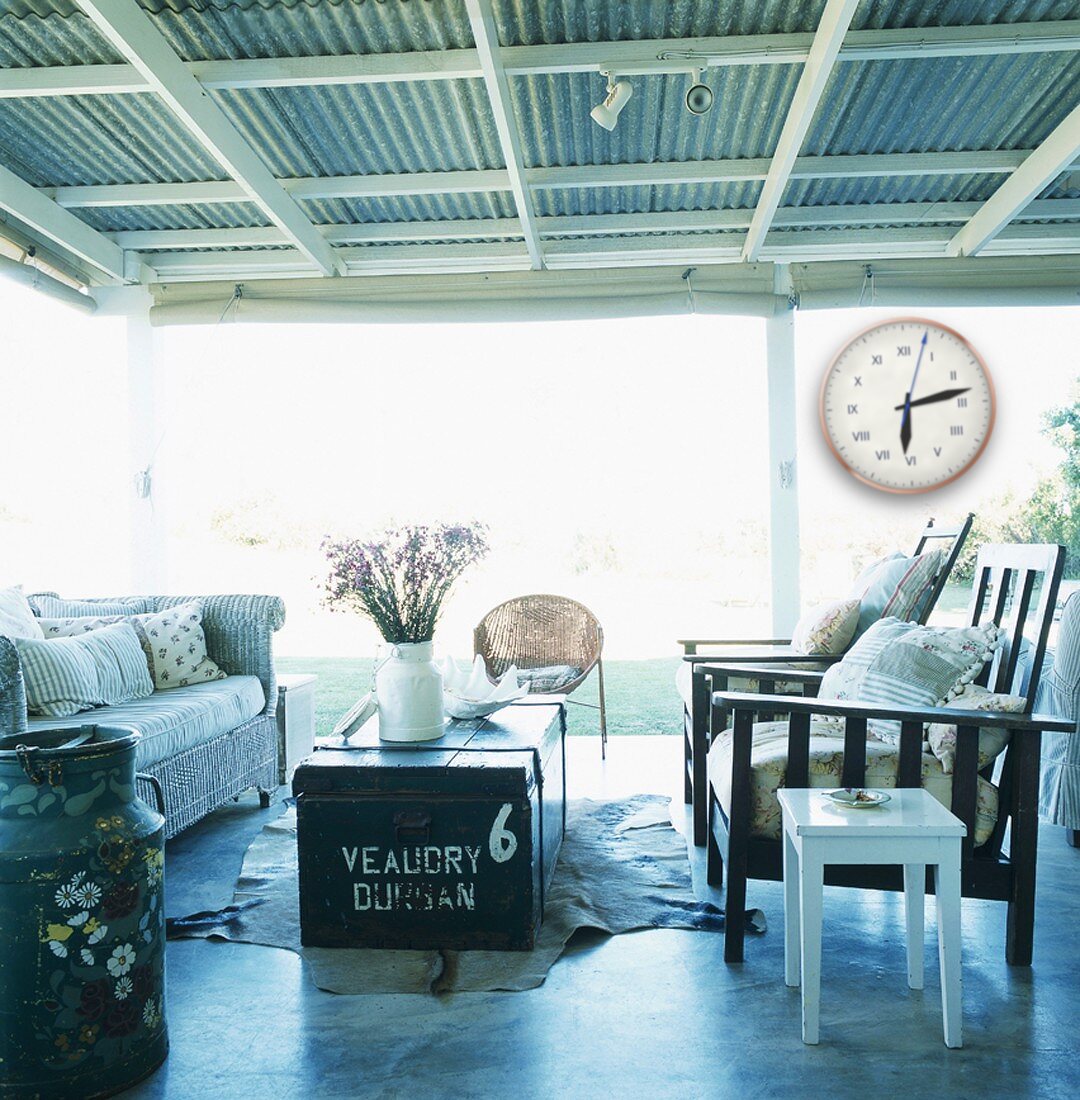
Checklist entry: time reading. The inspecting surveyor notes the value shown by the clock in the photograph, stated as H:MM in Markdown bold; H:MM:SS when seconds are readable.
**6:13:03**
